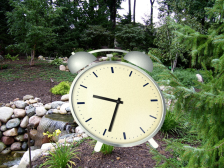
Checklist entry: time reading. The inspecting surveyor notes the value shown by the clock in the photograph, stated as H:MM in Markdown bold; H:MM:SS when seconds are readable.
**9:34**
